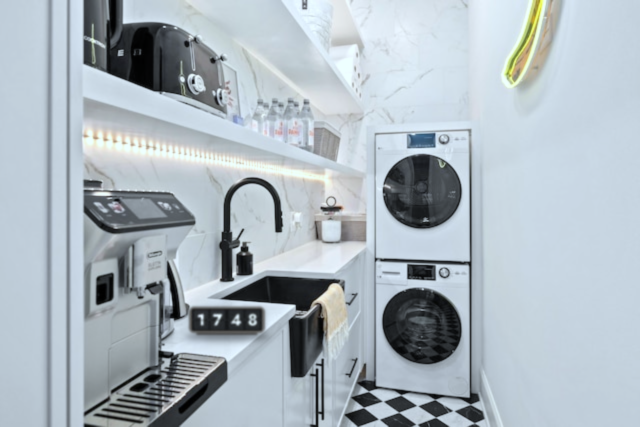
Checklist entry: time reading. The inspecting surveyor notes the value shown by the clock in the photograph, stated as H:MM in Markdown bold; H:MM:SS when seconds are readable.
**17:48**
